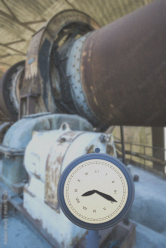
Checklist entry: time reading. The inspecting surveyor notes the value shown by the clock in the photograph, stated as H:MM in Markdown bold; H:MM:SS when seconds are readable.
**8:19**
